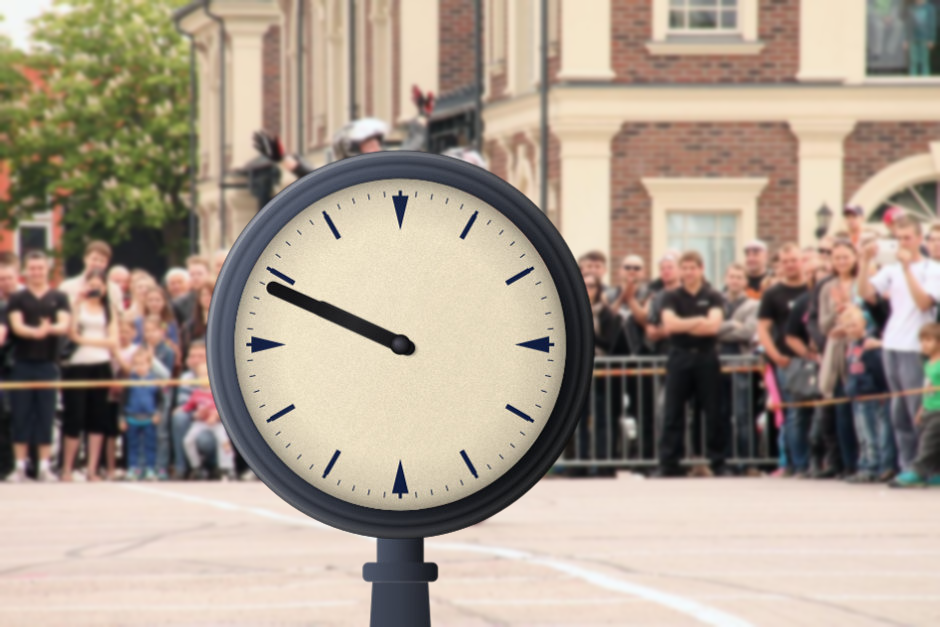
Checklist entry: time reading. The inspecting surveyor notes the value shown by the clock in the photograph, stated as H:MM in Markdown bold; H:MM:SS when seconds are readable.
**9:49**
